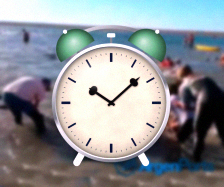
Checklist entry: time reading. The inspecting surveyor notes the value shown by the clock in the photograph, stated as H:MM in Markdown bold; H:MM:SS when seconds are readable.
**10:08**
